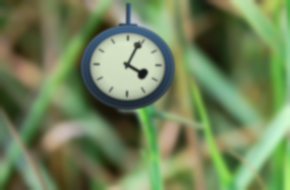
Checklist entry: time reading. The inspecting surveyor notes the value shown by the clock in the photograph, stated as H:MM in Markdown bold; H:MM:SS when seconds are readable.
**4:04**
